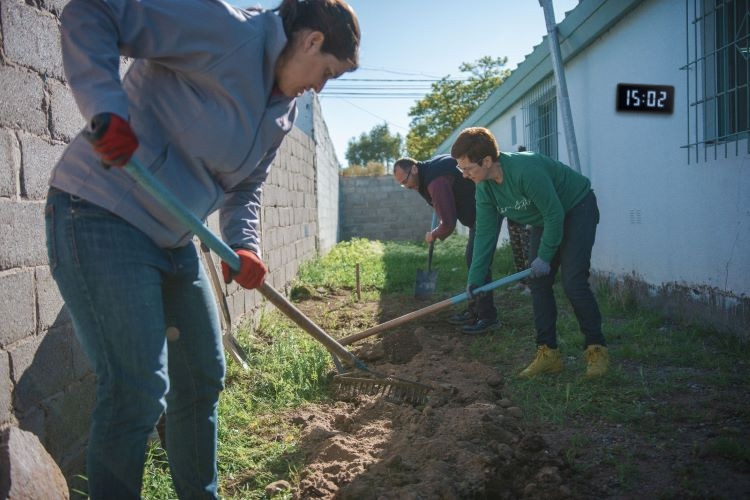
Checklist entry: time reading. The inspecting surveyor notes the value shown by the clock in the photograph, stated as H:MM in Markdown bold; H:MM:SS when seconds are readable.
**15:02**
